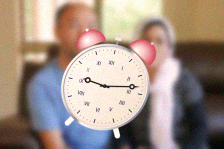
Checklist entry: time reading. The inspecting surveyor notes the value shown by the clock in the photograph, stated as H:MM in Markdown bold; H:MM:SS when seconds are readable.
**9:13**
